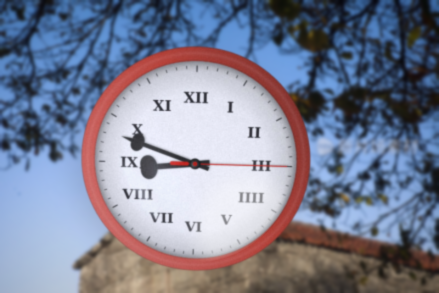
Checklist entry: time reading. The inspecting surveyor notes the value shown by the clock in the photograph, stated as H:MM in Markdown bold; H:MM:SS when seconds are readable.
**8:48:15**
